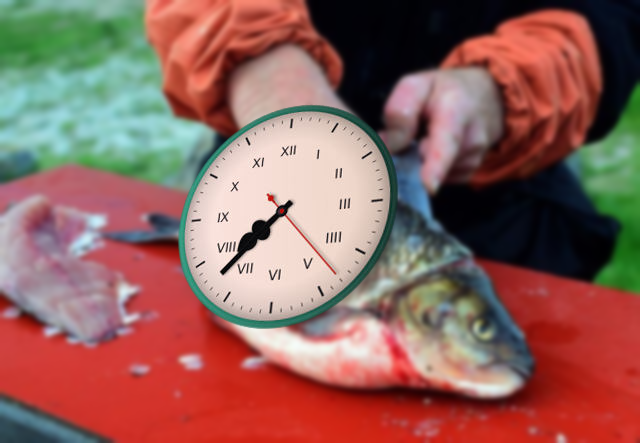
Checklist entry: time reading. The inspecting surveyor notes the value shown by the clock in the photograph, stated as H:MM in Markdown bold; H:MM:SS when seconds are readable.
**7:37:23**
